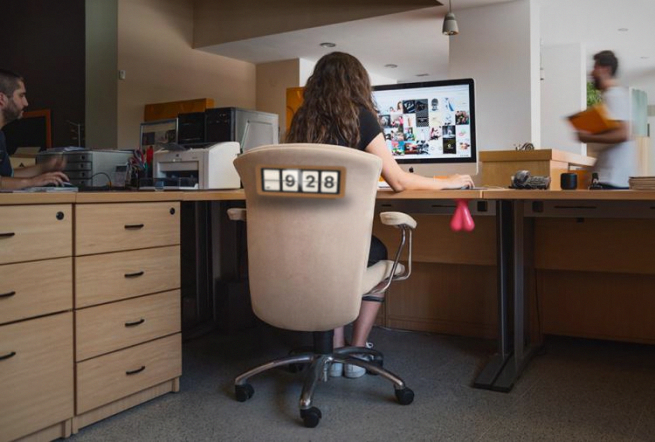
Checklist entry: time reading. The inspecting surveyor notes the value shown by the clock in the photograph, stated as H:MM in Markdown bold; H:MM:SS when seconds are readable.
**9:28**
